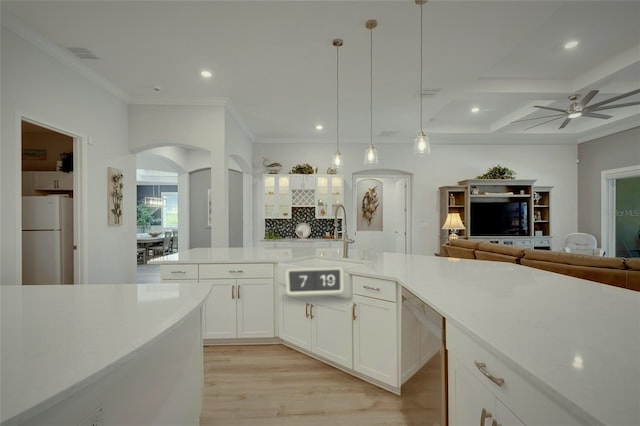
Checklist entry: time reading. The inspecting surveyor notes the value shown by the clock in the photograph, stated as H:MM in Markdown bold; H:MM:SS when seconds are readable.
**7:19**
